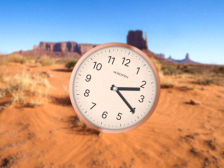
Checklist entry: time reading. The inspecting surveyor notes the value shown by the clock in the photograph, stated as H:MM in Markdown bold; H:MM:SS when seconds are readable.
**2:20**
